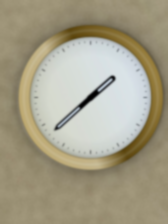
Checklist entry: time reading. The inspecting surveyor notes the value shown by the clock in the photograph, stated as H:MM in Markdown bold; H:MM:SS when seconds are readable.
**1:38**
